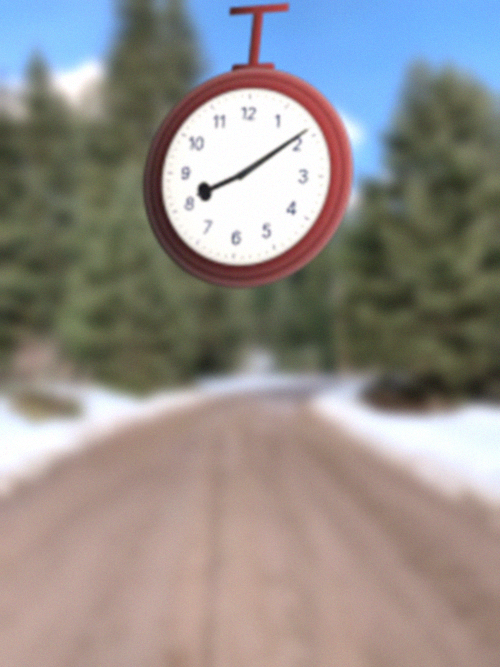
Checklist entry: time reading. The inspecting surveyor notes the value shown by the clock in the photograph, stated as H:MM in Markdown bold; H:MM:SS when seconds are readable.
**8:09**
